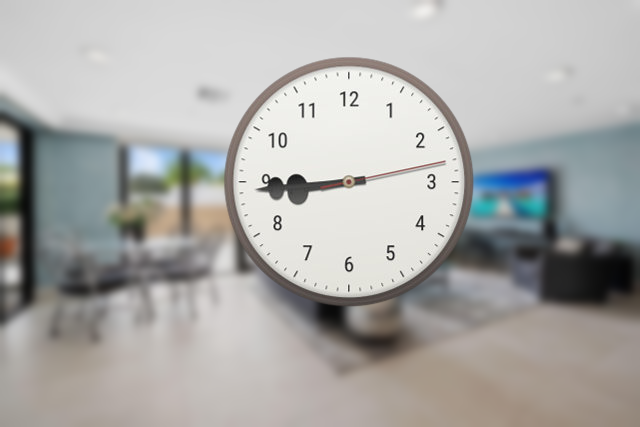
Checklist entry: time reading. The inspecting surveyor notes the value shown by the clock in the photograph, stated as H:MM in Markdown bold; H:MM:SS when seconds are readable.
**8:44:13**
